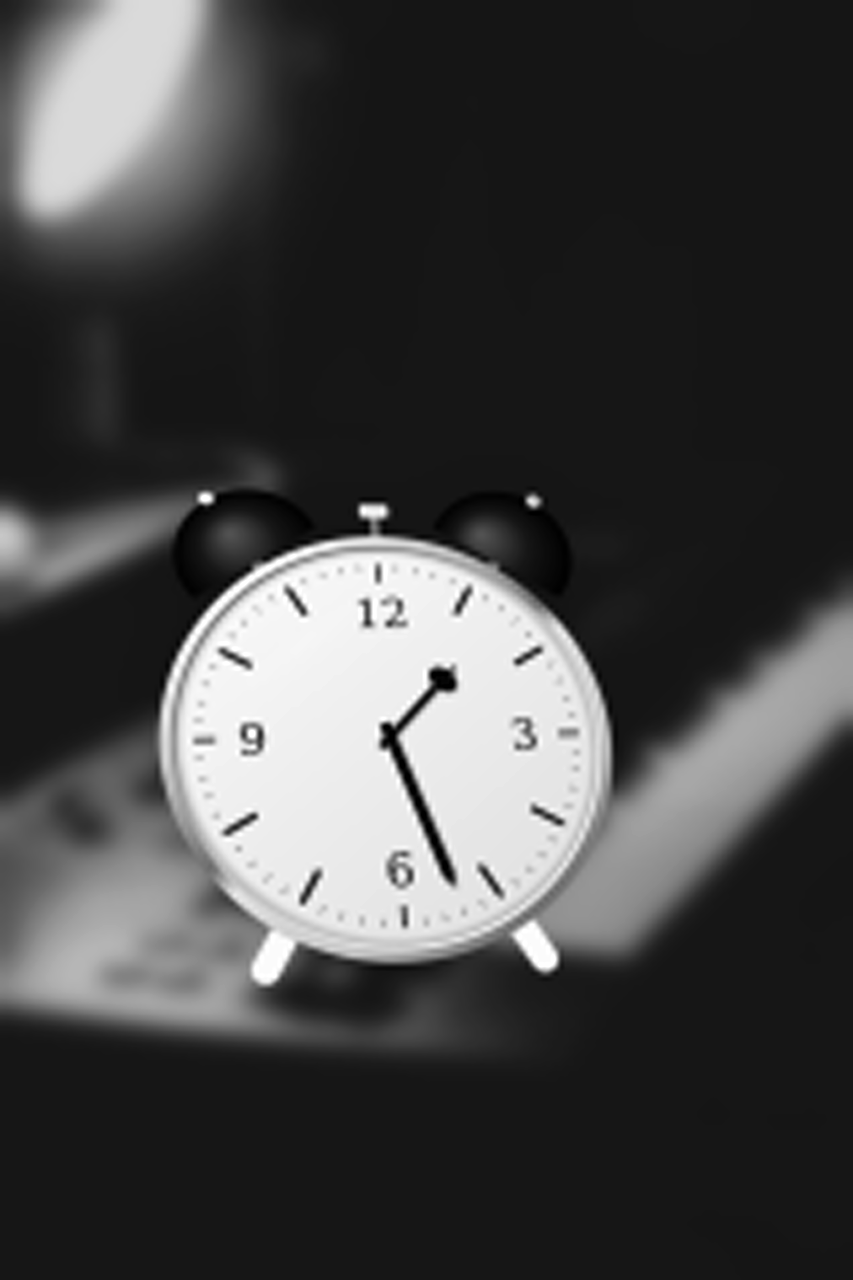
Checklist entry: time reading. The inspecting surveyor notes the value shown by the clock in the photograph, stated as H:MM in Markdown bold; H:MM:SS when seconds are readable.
**1:27**
